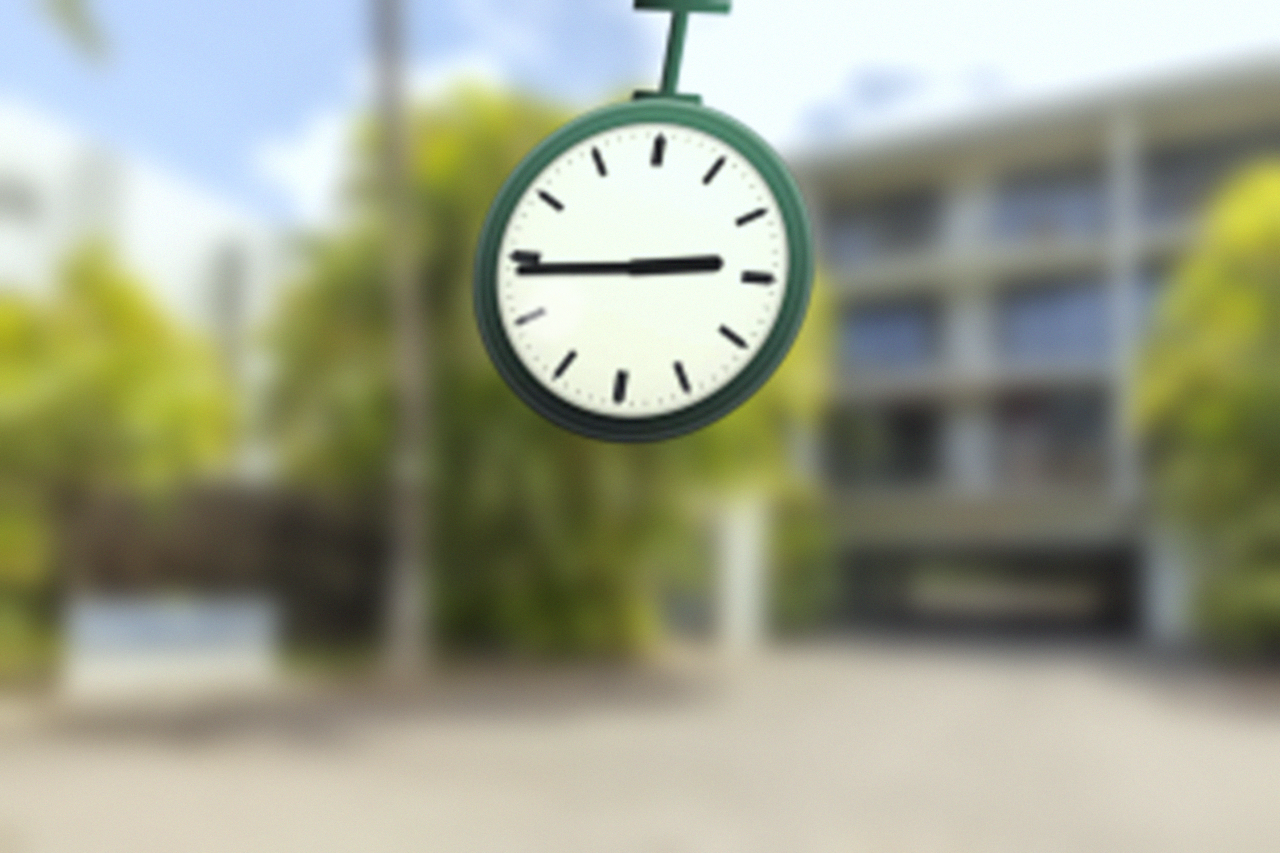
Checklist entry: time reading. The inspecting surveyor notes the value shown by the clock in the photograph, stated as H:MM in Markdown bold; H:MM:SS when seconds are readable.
**2:44**
